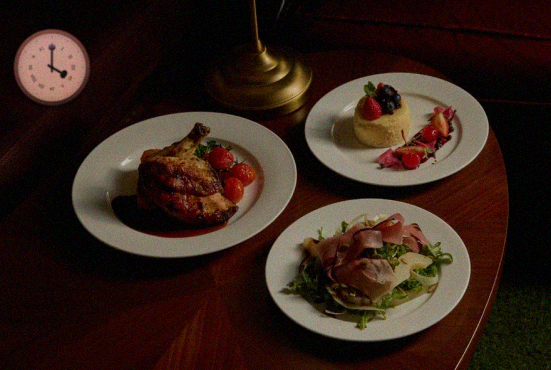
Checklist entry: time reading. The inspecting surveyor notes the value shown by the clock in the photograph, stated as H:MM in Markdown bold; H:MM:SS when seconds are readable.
**4:00**
